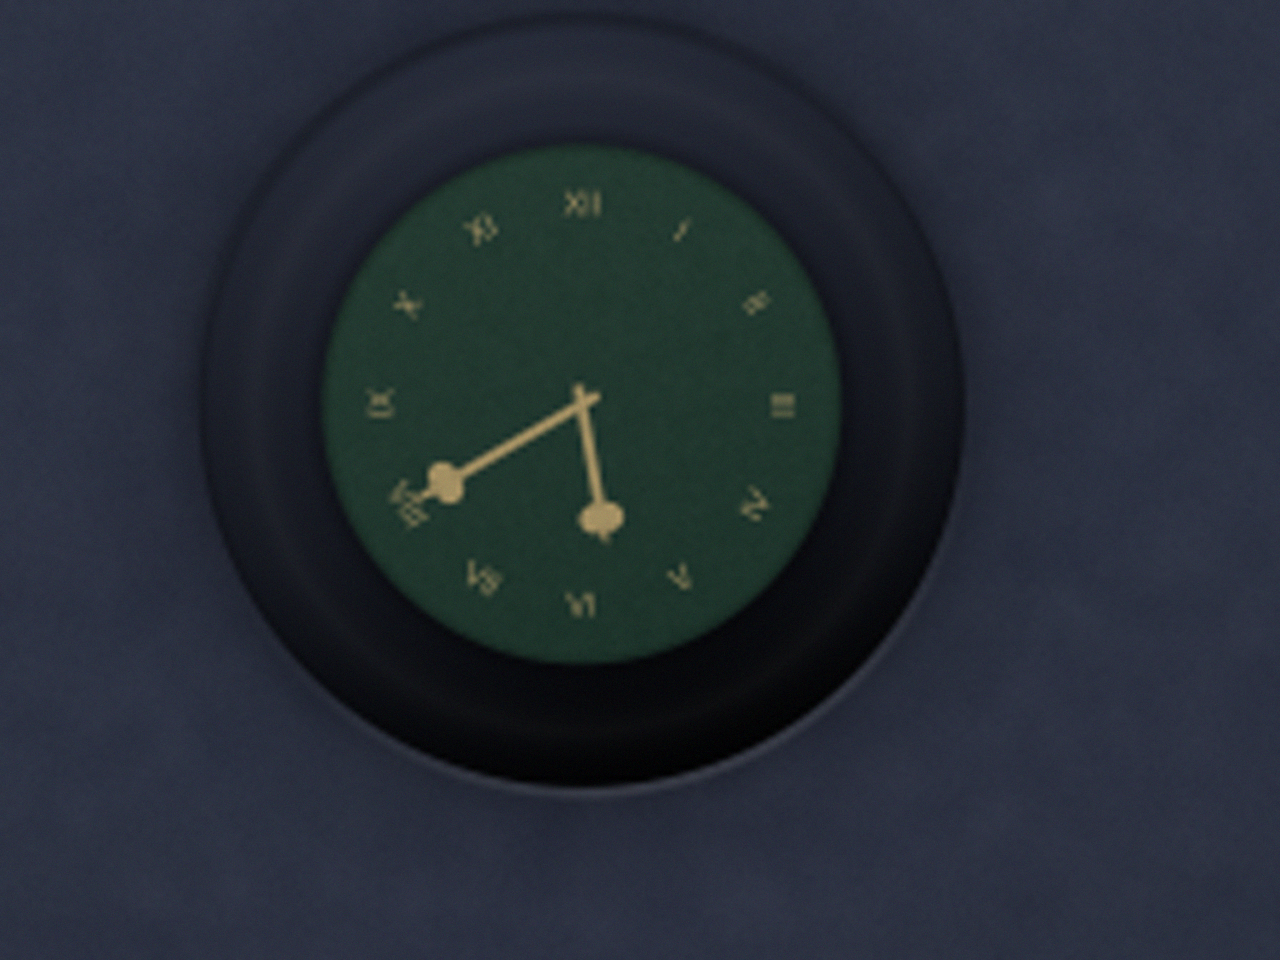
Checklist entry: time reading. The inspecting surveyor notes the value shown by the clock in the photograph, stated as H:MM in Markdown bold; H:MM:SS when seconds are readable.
**5:40**
